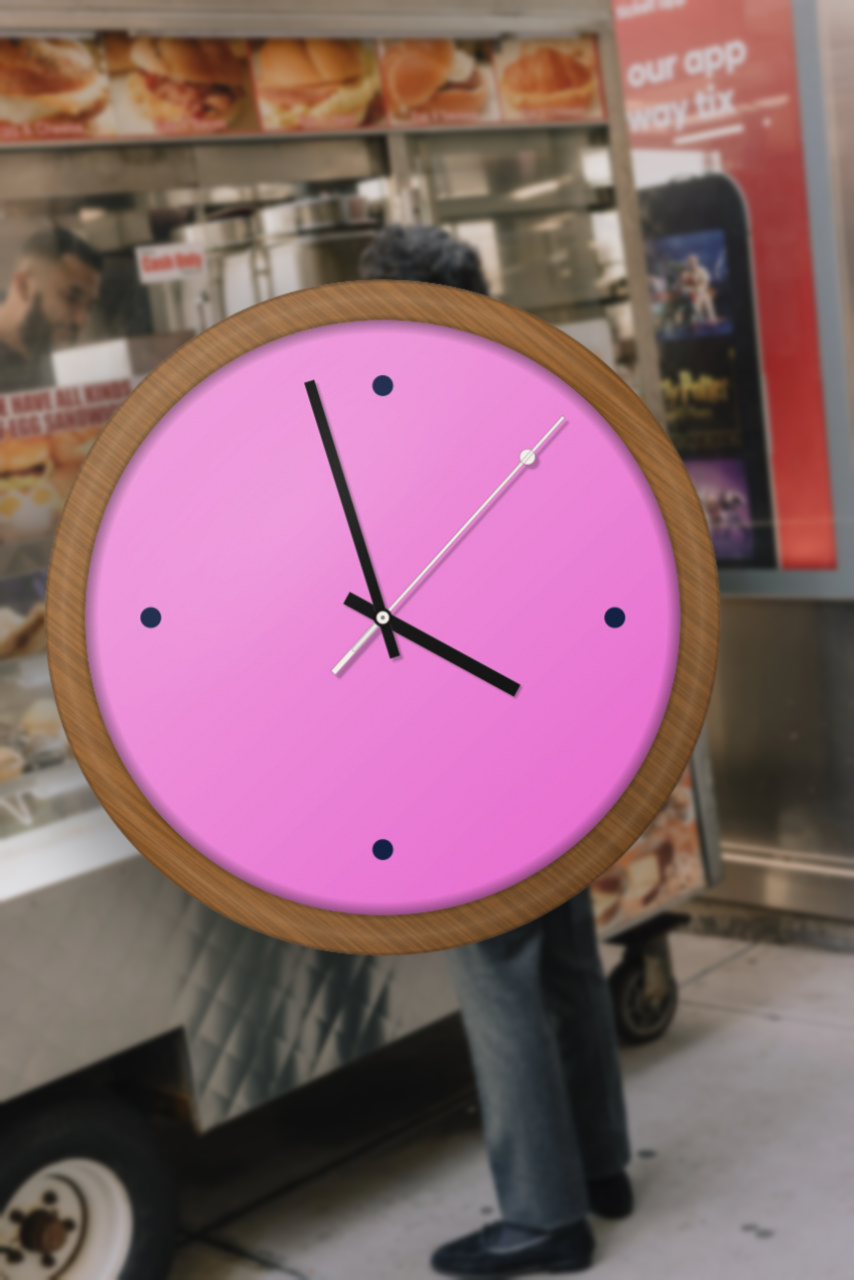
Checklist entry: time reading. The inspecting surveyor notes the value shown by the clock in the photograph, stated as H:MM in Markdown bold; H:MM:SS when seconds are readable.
**3:57:07**
